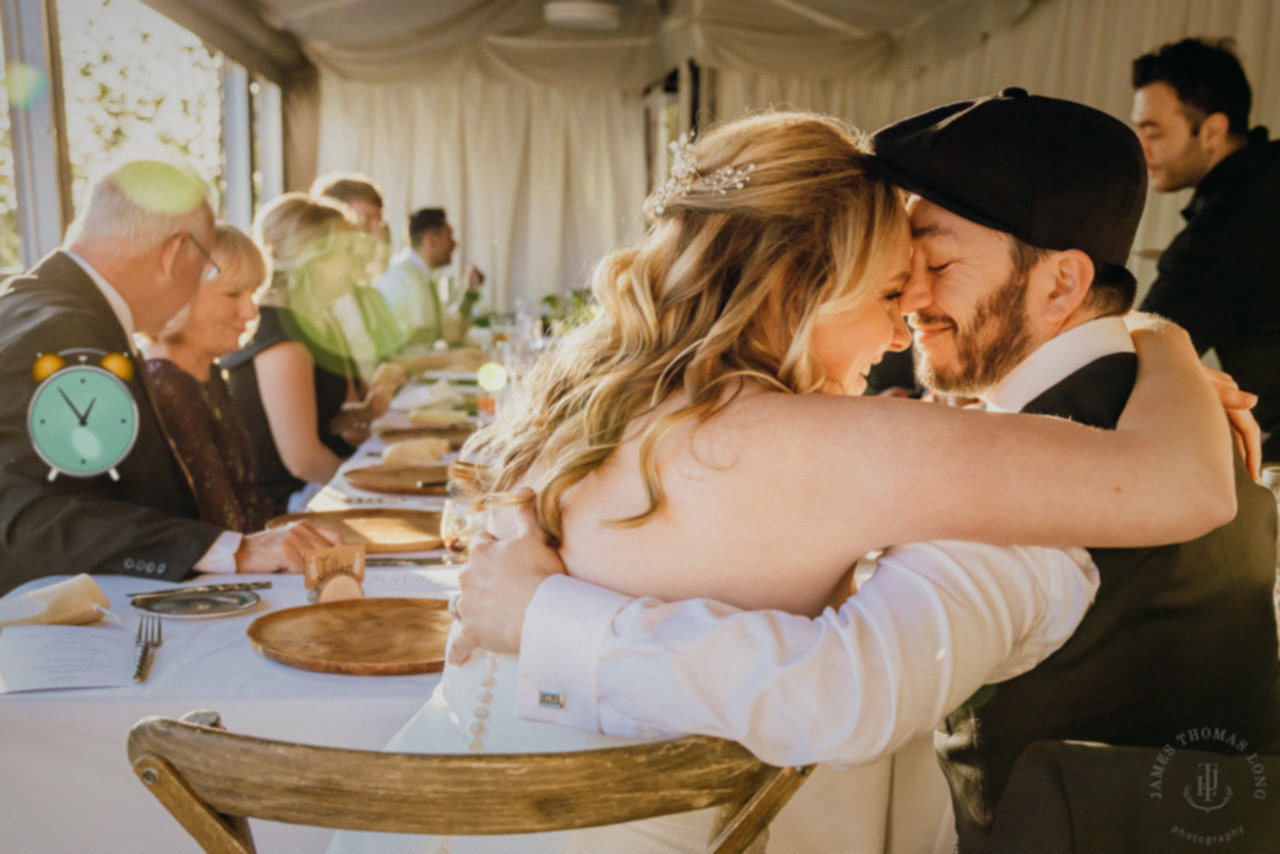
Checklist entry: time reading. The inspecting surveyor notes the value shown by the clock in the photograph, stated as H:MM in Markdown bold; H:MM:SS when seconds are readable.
**12:54**
